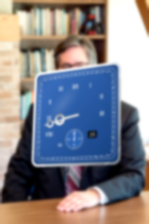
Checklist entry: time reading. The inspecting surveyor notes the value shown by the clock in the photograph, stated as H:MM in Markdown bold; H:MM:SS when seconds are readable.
**8:43**
